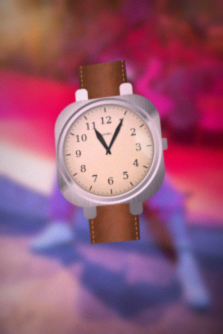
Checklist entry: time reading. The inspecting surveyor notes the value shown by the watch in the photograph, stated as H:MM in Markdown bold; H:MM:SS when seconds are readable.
**11:05**
